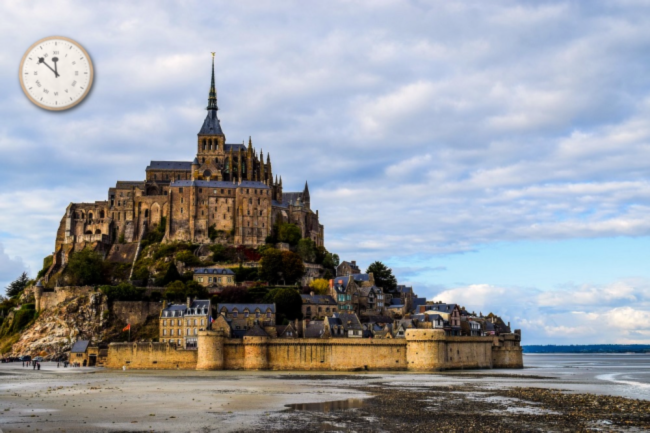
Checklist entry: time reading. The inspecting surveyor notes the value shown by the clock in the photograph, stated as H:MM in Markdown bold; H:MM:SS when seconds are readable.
**11:52**
